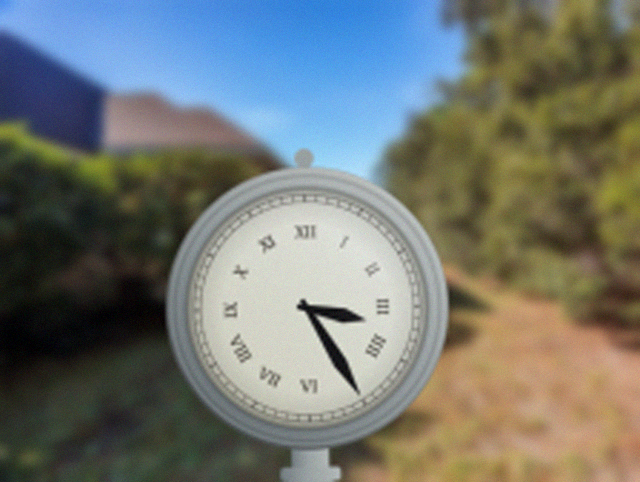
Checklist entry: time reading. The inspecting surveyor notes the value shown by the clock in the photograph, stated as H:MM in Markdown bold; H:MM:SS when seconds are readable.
**3:25**
